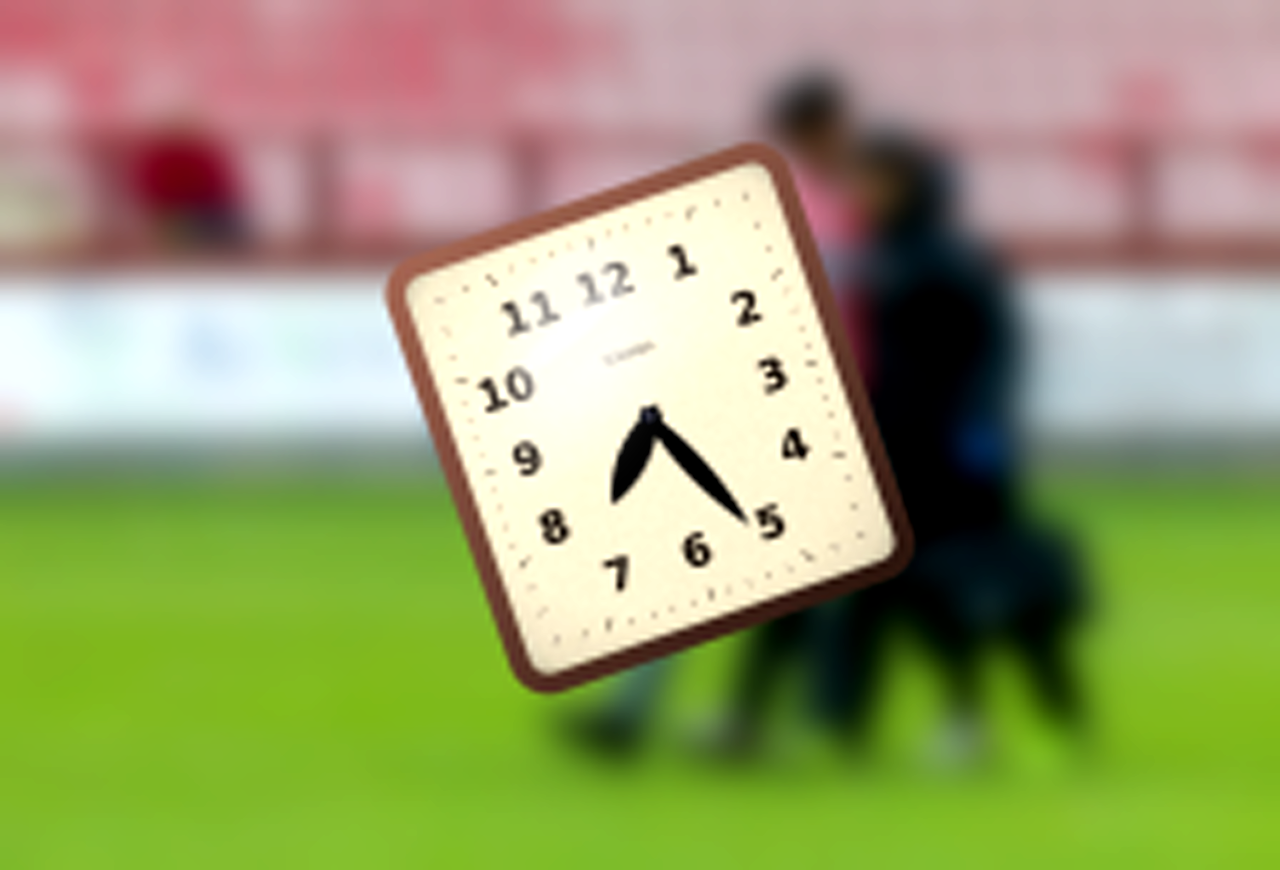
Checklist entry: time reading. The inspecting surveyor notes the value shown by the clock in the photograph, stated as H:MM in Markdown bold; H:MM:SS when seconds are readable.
**7:26**
